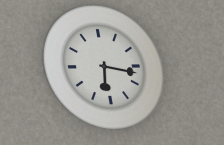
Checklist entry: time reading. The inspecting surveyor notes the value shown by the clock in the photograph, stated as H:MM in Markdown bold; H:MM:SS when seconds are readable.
**6:17**
